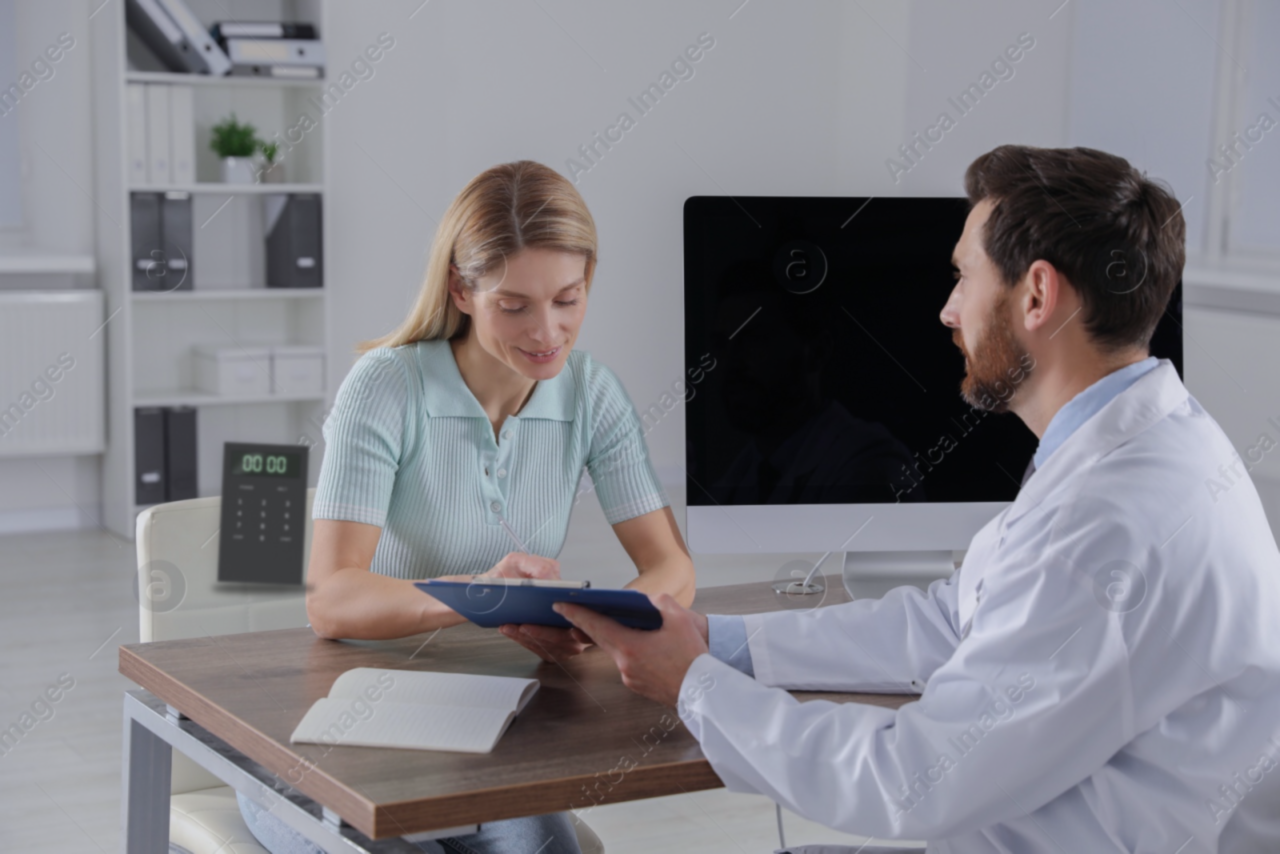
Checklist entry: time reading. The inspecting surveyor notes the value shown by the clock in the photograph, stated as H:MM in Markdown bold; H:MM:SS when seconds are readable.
**0:00**
